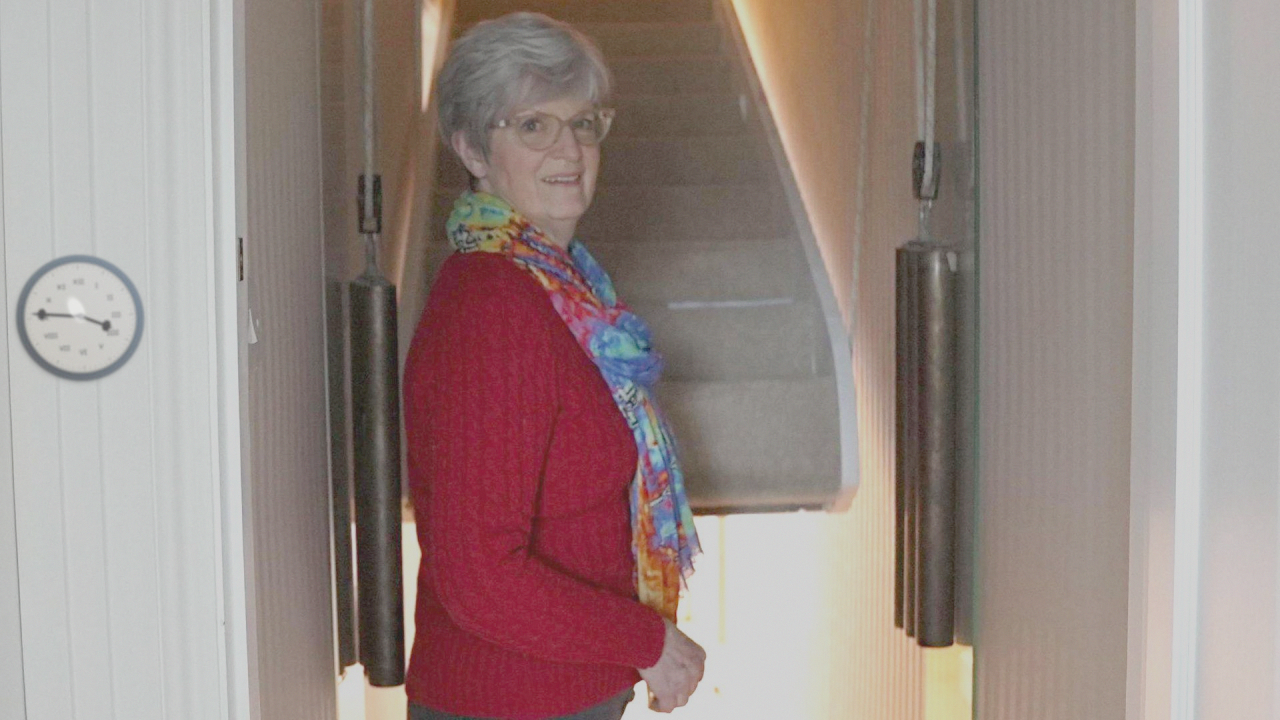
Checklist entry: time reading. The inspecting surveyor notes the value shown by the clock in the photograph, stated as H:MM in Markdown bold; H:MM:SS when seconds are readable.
**3:46**
